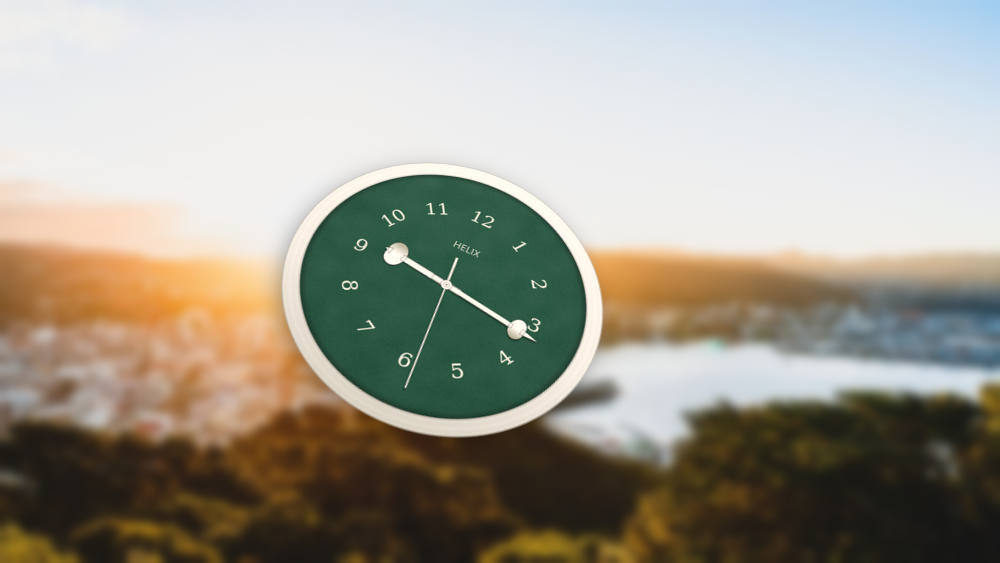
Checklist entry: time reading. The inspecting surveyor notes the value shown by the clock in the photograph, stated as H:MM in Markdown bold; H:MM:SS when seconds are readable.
**9:16:29**
